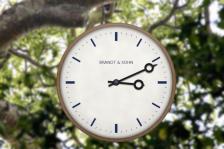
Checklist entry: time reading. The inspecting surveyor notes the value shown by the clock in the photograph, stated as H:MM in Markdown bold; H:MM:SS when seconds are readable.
**3:11**
